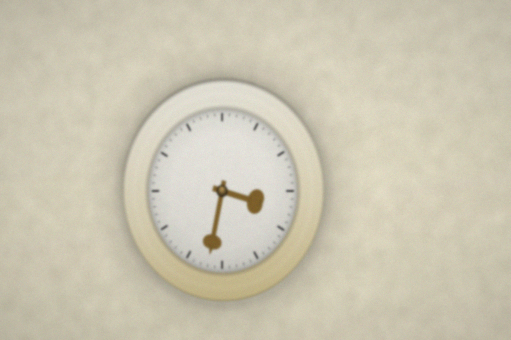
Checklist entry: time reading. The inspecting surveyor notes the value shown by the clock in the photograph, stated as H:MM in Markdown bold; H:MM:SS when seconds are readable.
**3:32**
